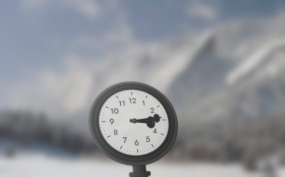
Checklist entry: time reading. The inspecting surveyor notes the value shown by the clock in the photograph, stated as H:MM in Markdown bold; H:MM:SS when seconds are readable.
**3:14**
